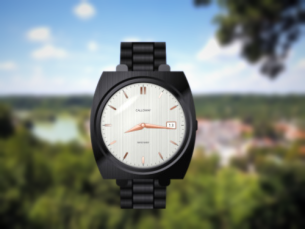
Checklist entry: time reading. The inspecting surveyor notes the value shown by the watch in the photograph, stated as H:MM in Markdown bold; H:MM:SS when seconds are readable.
**8:16**
